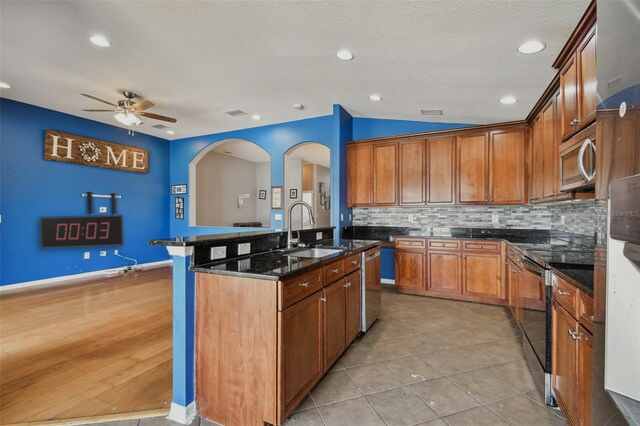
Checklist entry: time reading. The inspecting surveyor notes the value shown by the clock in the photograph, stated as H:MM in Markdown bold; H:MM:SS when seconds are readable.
**0:03**
